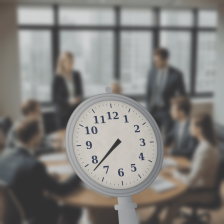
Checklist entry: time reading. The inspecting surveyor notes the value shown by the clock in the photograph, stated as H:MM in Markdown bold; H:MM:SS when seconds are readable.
**7:38**
